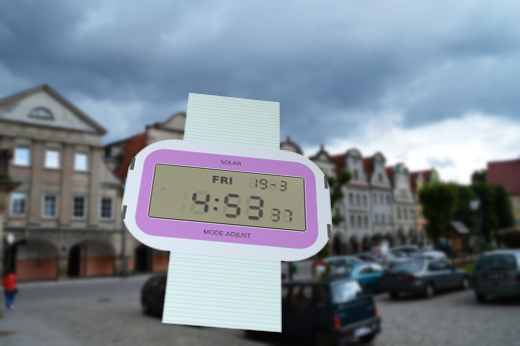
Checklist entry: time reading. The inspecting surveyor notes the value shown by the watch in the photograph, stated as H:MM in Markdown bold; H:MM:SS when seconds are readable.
**4:53:37**
